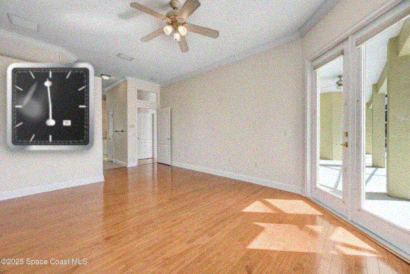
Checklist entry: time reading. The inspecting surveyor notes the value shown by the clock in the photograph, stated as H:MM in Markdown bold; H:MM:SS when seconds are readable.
**5:59**
